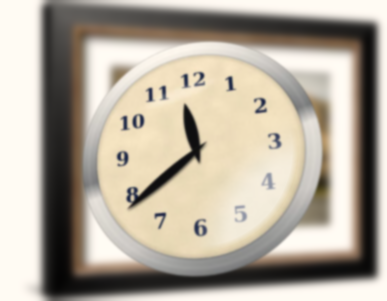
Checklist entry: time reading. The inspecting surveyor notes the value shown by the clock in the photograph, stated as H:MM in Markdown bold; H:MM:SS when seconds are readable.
**11:39**
